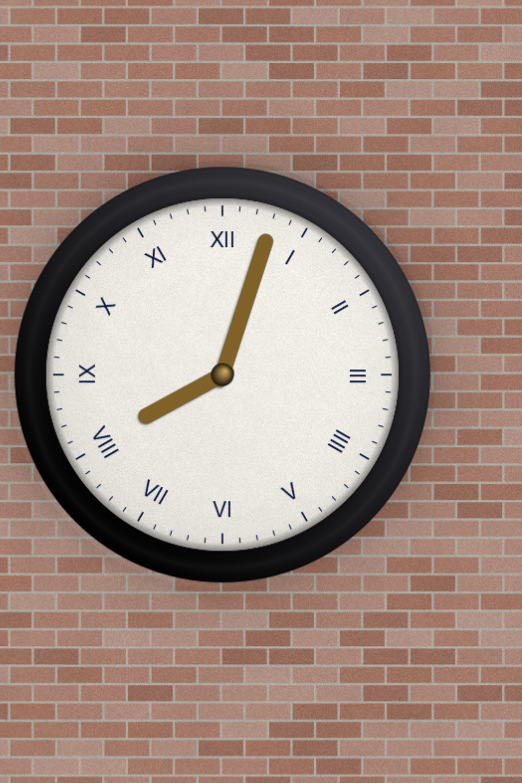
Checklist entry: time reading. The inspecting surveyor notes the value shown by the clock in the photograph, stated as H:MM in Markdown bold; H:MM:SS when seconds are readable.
**8:03**
